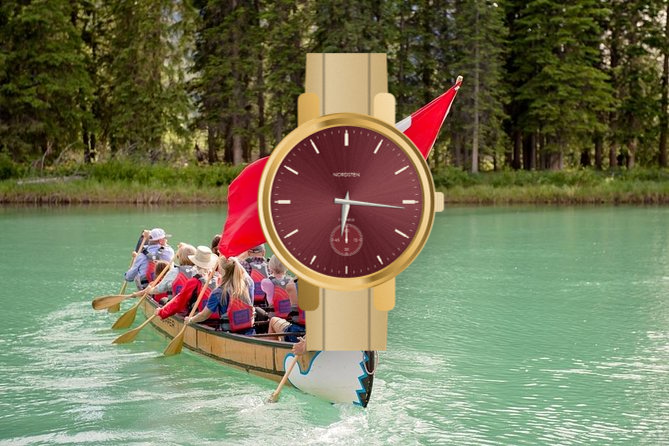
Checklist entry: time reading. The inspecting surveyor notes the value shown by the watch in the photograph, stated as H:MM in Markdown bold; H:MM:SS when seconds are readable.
**6:16**
